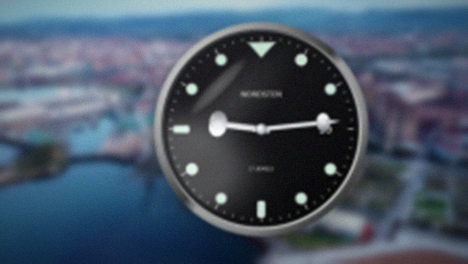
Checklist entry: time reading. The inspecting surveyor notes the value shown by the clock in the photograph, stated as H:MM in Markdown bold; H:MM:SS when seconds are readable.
**9:14**
